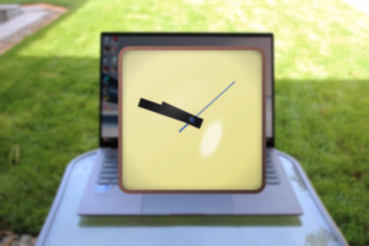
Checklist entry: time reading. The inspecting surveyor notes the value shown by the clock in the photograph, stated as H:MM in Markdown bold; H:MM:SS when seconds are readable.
**9:48:08**
